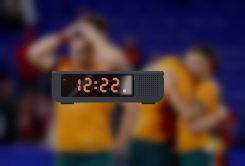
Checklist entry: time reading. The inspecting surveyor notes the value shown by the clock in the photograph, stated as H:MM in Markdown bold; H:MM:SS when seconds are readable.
**12:22**
